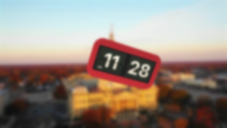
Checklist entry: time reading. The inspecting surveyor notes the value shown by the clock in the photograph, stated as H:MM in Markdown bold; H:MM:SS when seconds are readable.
**11:28**
